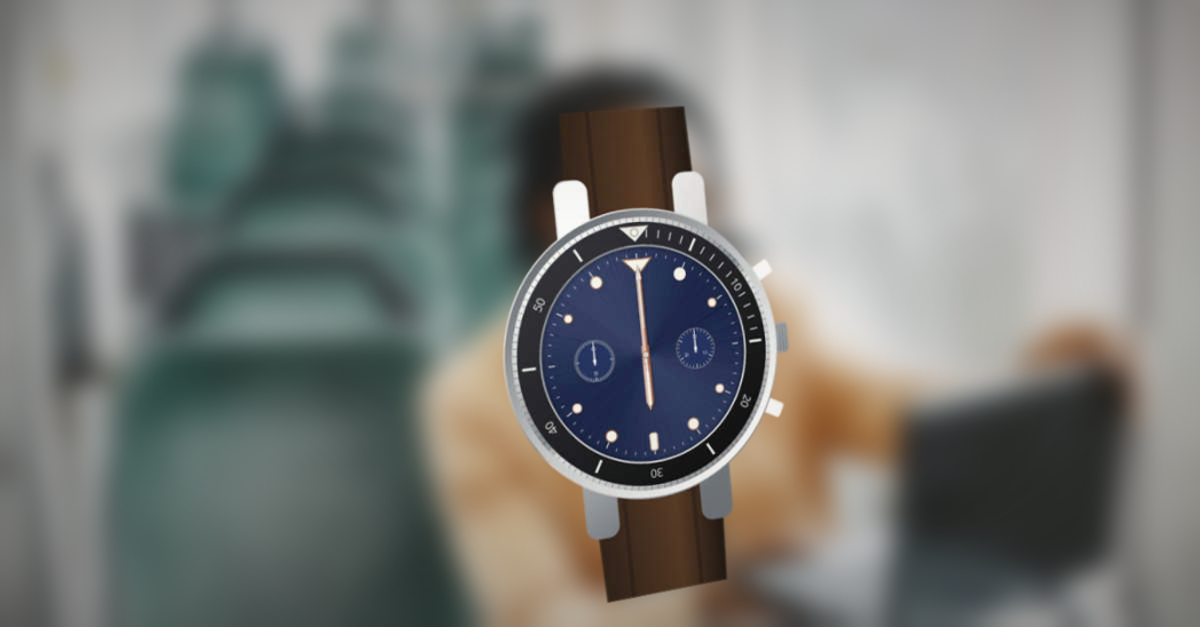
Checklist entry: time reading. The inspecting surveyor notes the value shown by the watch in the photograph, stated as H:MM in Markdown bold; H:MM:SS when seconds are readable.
**6:00**
